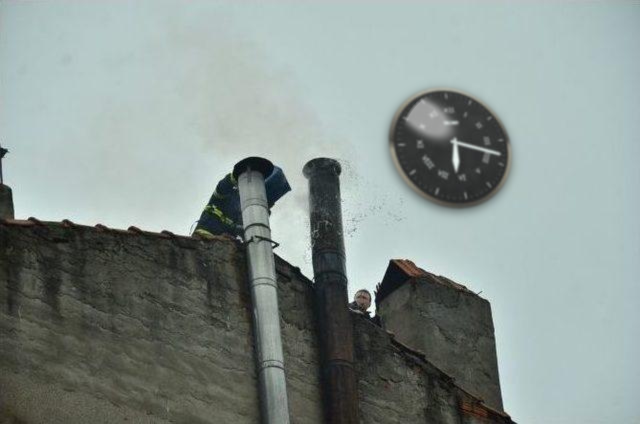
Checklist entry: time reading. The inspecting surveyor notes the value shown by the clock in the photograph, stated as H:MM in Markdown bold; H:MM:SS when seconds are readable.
**6:18**
